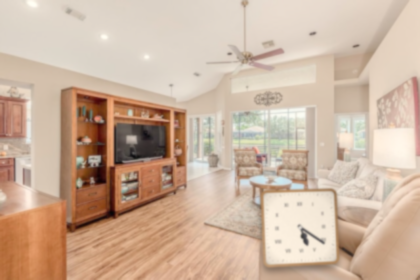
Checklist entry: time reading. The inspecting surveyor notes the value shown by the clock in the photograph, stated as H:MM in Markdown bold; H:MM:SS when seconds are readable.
**5:21**
